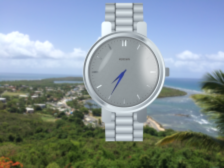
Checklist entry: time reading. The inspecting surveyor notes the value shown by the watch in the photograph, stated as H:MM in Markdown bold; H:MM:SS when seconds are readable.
**7:35**
